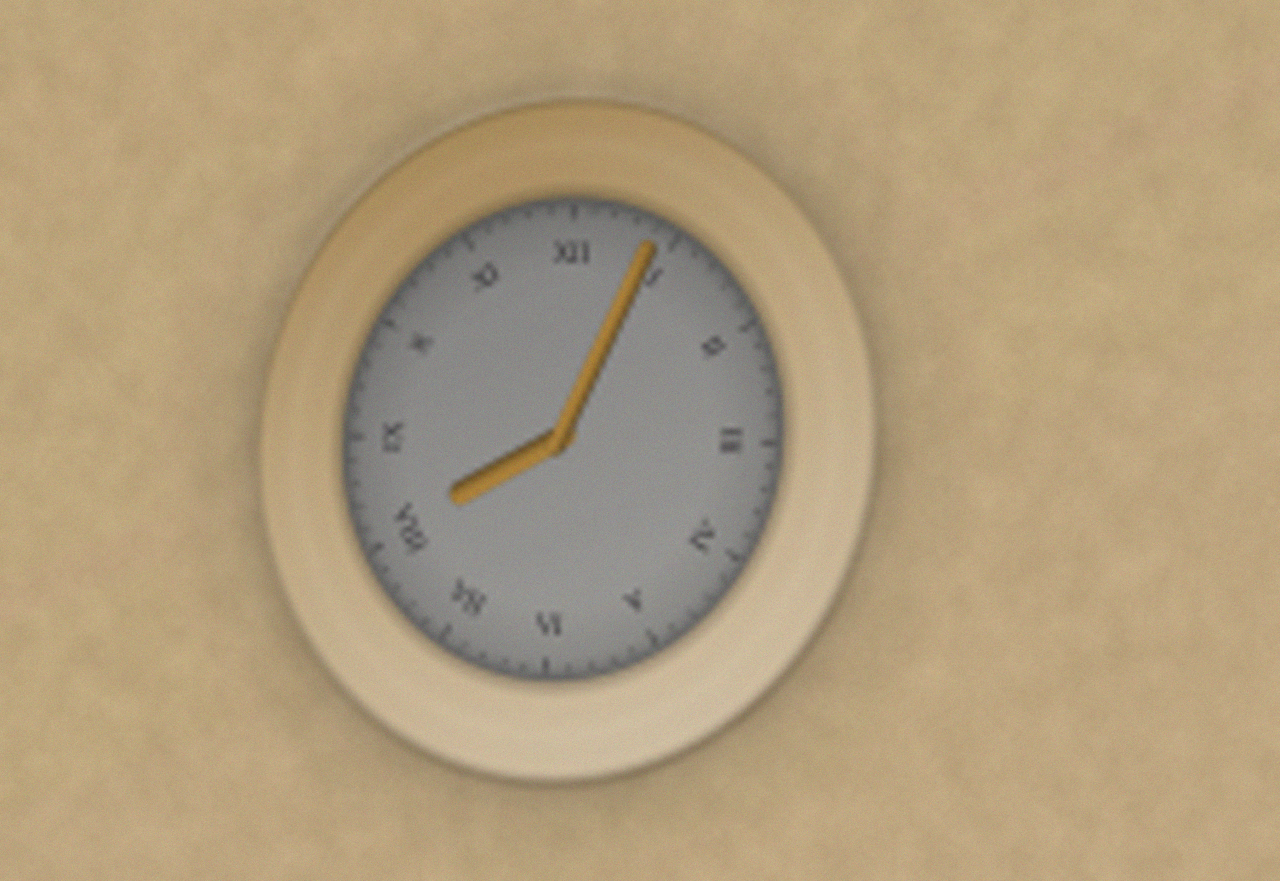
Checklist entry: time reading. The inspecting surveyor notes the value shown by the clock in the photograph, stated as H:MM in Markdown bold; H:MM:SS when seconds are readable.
**8:04**
